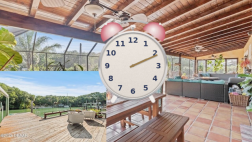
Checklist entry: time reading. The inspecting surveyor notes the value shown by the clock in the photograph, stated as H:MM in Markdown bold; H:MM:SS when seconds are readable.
**2:11**
